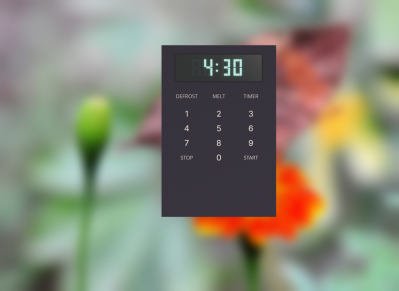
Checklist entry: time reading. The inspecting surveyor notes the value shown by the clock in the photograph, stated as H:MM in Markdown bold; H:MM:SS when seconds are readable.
**4:30**
